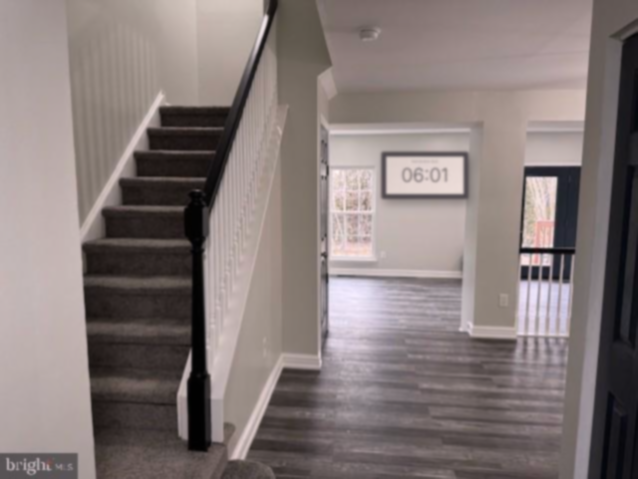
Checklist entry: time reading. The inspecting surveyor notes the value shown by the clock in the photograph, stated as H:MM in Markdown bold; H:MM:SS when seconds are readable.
**6:01**
